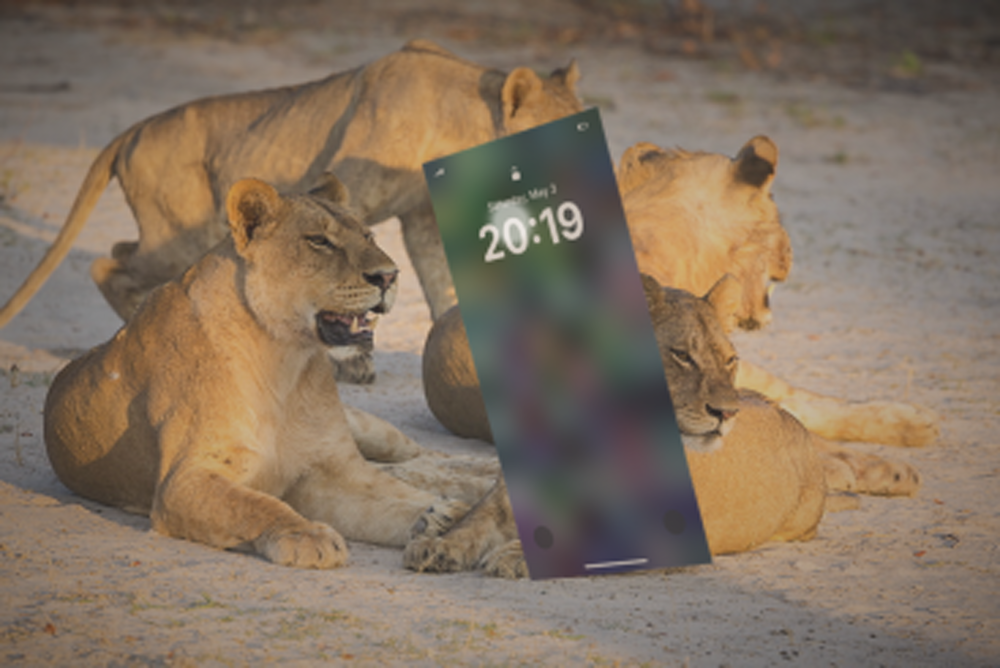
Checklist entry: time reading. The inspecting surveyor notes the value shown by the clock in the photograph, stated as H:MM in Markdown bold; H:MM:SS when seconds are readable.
**20:19**
